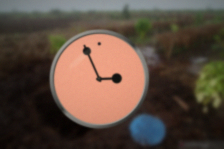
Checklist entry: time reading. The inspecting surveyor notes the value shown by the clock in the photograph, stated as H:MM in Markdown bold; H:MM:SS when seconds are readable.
**2:56**
